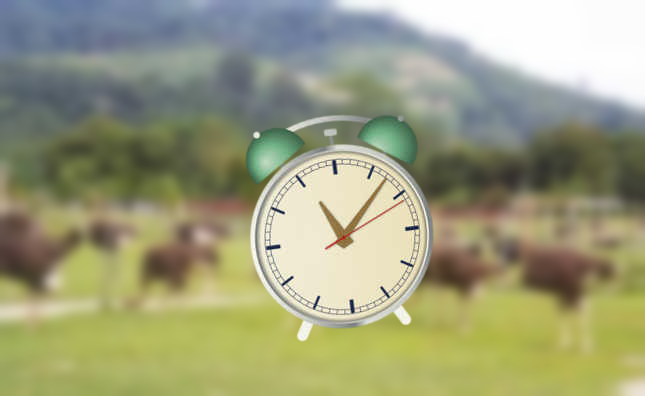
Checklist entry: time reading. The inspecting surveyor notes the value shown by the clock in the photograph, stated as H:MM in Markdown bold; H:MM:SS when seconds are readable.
**11:07:11**
